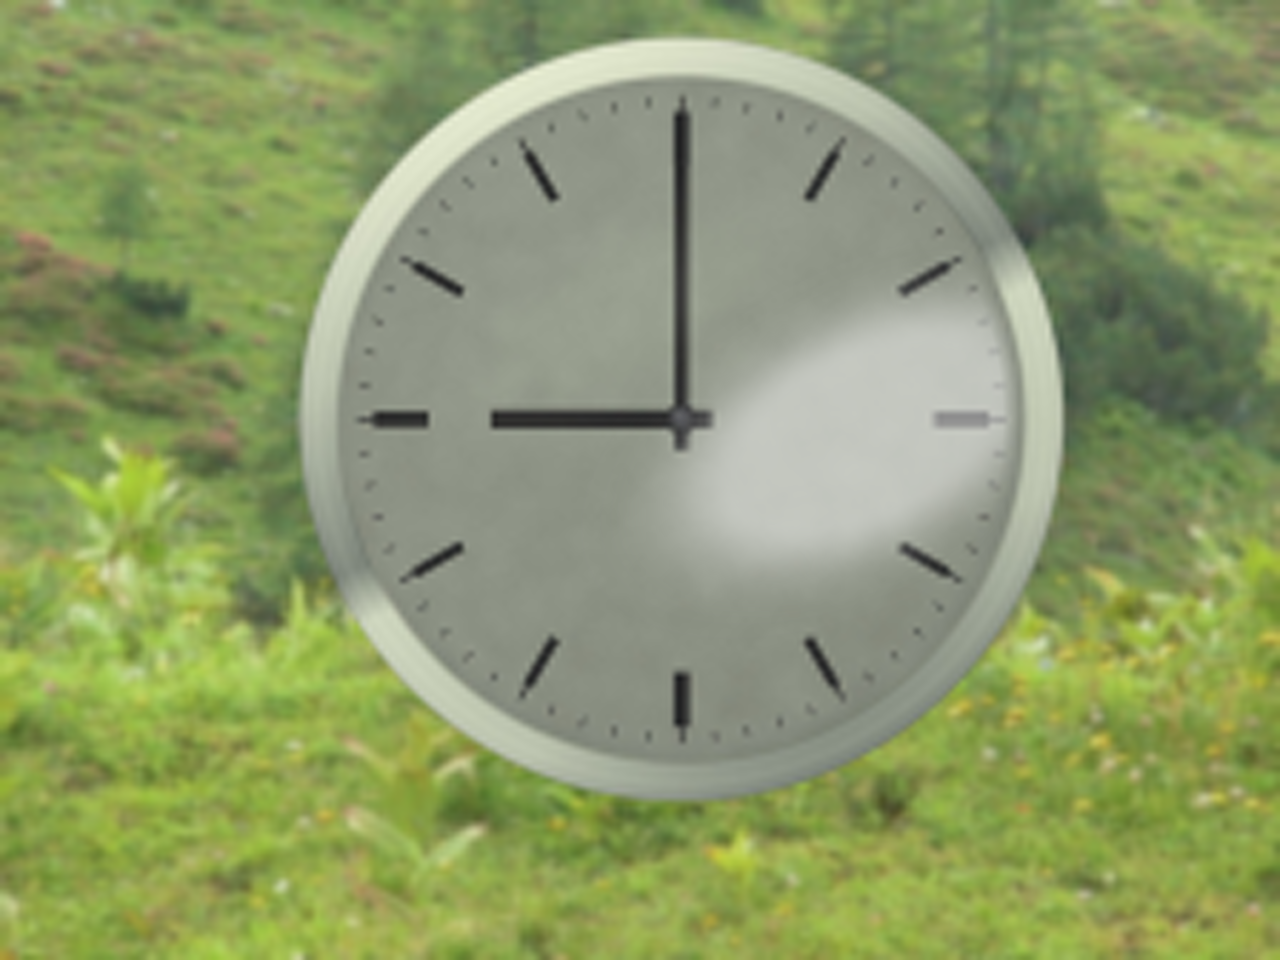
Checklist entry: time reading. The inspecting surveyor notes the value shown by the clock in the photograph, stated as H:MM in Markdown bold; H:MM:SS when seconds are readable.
**9:00**
